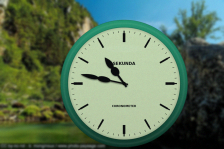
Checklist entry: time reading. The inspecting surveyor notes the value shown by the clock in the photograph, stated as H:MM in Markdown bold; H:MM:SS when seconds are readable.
**10:47**
